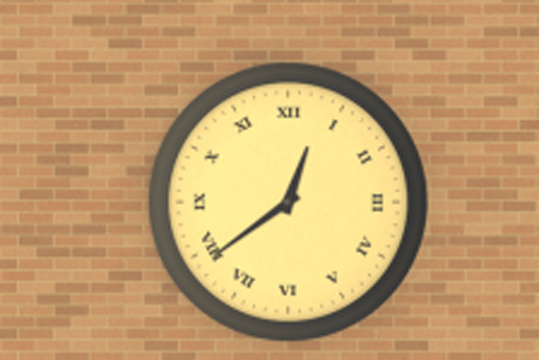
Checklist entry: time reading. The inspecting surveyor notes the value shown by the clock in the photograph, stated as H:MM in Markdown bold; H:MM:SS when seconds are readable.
**12:39**
